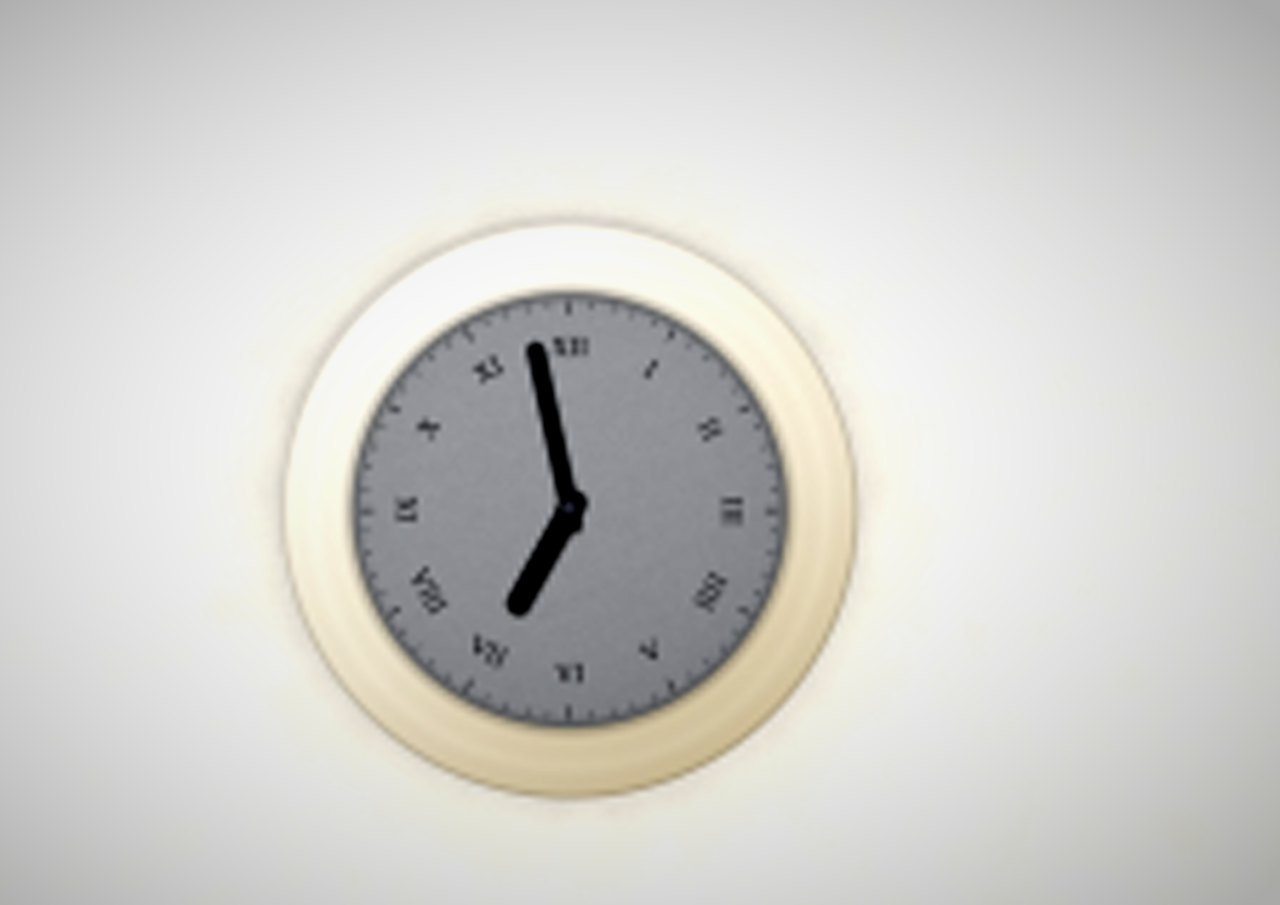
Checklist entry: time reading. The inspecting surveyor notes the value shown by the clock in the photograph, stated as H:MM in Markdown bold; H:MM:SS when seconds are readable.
**6:58**
